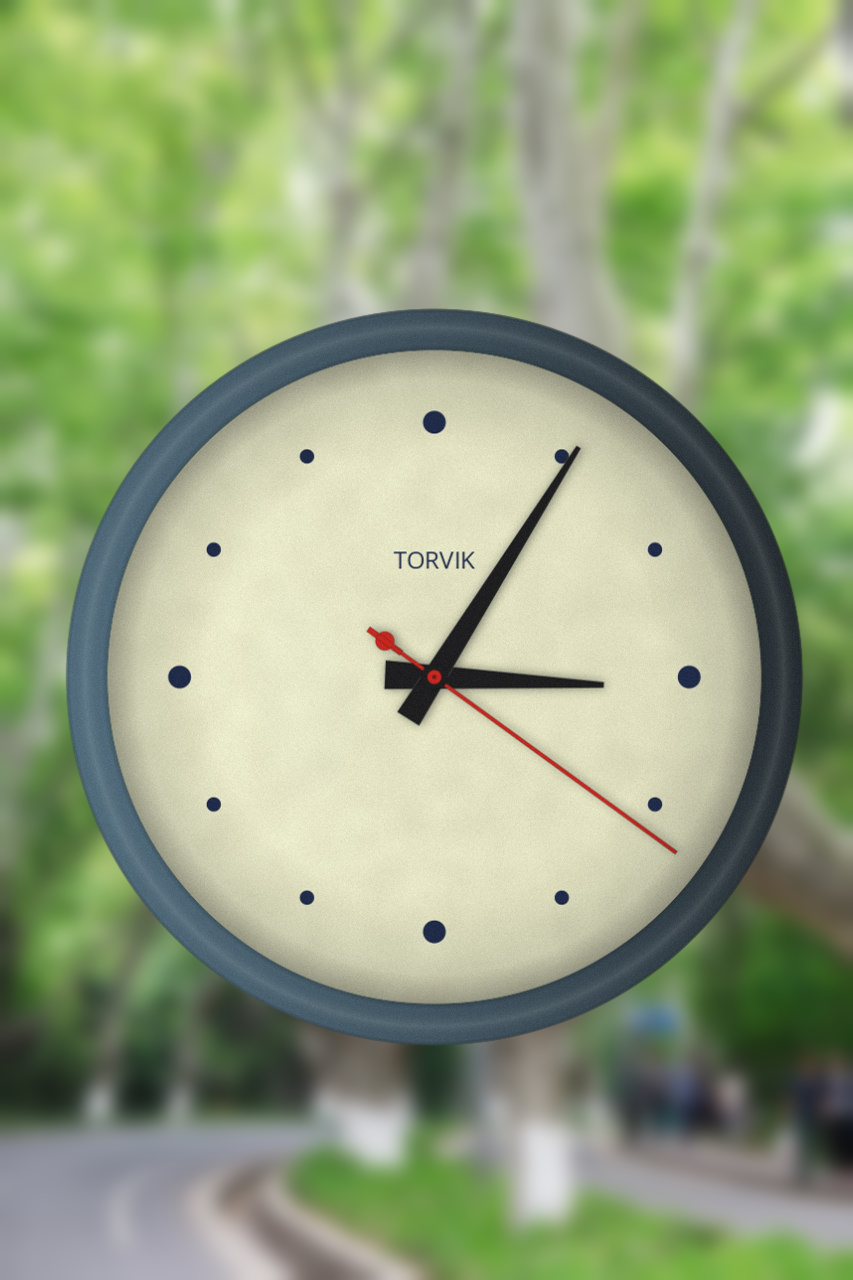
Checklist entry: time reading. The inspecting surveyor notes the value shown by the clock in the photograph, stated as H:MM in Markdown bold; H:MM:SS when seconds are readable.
**3:05:21**
